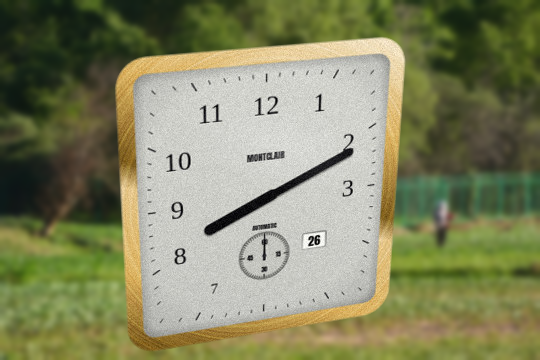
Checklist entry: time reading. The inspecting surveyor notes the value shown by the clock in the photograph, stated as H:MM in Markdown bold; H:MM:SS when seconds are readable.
**8:11**
